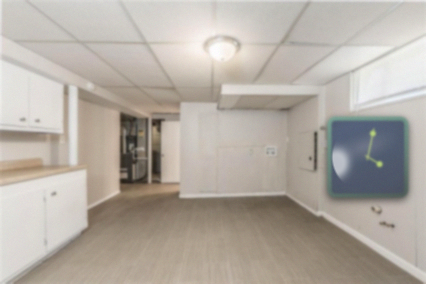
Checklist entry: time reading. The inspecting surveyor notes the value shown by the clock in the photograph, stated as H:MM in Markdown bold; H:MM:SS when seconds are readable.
**4:02**
